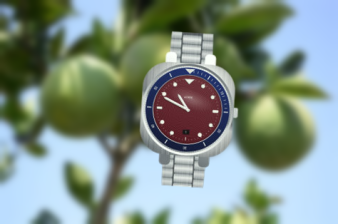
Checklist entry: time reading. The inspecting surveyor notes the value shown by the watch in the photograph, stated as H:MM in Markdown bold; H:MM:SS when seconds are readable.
**10:49**
